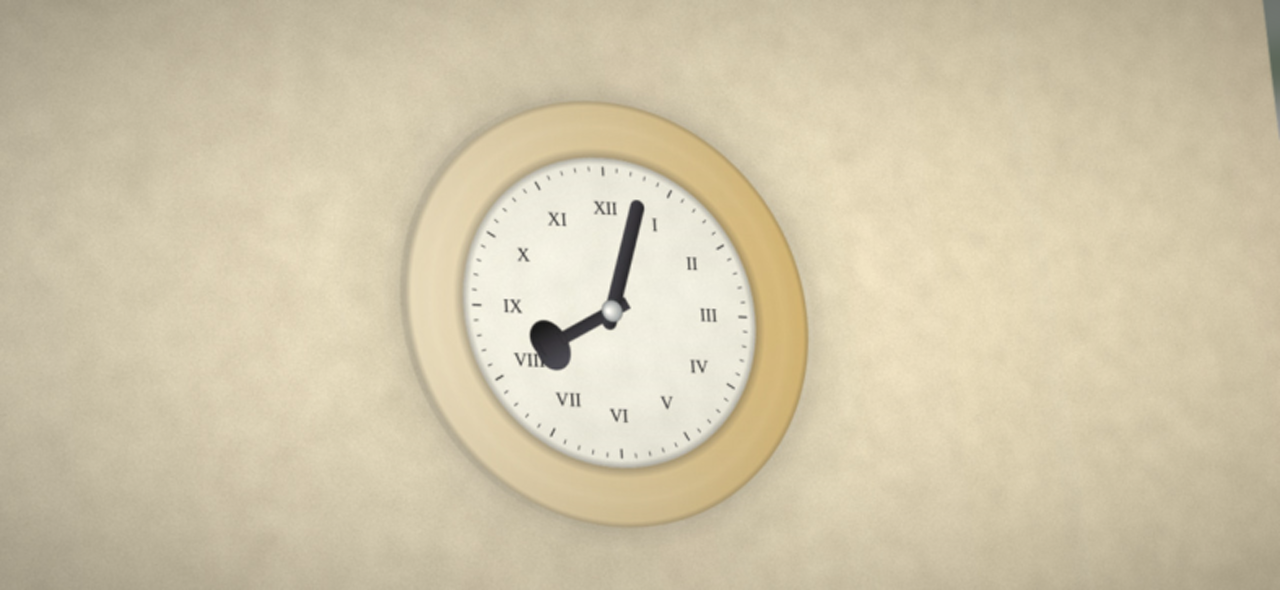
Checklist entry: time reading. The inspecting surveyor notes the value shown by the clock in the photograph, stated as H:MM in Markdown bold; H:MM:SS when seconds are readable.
**8:03**
